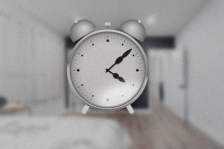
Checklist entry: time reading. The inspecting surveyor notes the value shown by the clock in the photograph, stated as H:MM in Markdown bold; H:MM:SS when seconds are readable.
**4:08**
